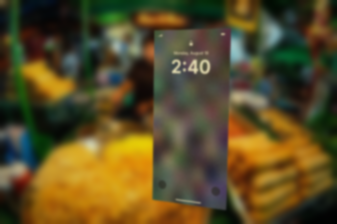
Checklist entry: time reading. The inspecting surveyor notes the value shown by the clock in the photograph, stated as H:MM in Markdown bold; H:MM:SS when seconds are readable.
**2:40**
